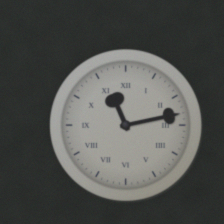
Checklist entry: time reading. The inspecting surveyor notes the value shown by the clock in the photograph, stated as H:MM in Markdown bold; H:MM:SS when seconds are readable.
**11:13**
